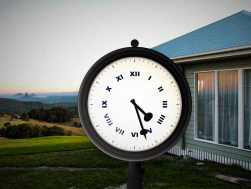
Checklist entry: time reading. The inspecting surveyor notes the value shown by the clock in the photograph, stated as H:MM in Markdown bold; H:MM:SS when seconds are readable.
**4:27**
